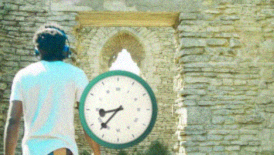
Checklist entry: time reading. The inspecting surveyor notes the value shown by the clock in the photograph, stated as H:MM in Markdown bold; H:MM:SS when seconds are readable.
**8:37**
